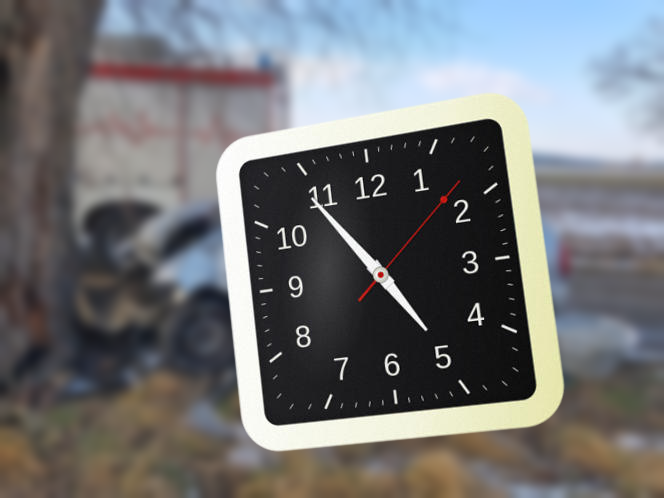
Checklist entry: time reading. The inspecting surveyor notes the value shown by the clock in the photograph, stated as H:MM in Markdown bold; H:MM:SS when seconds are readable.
**4:54:08**
